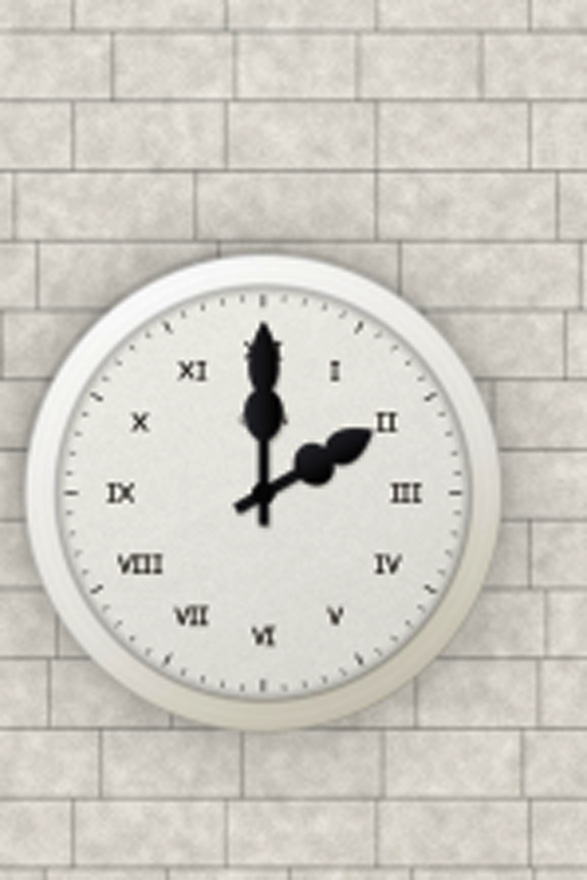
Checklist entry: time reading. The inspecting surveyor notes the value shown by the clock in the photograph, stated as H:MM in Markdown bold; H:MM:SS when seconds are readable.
**2:00**
